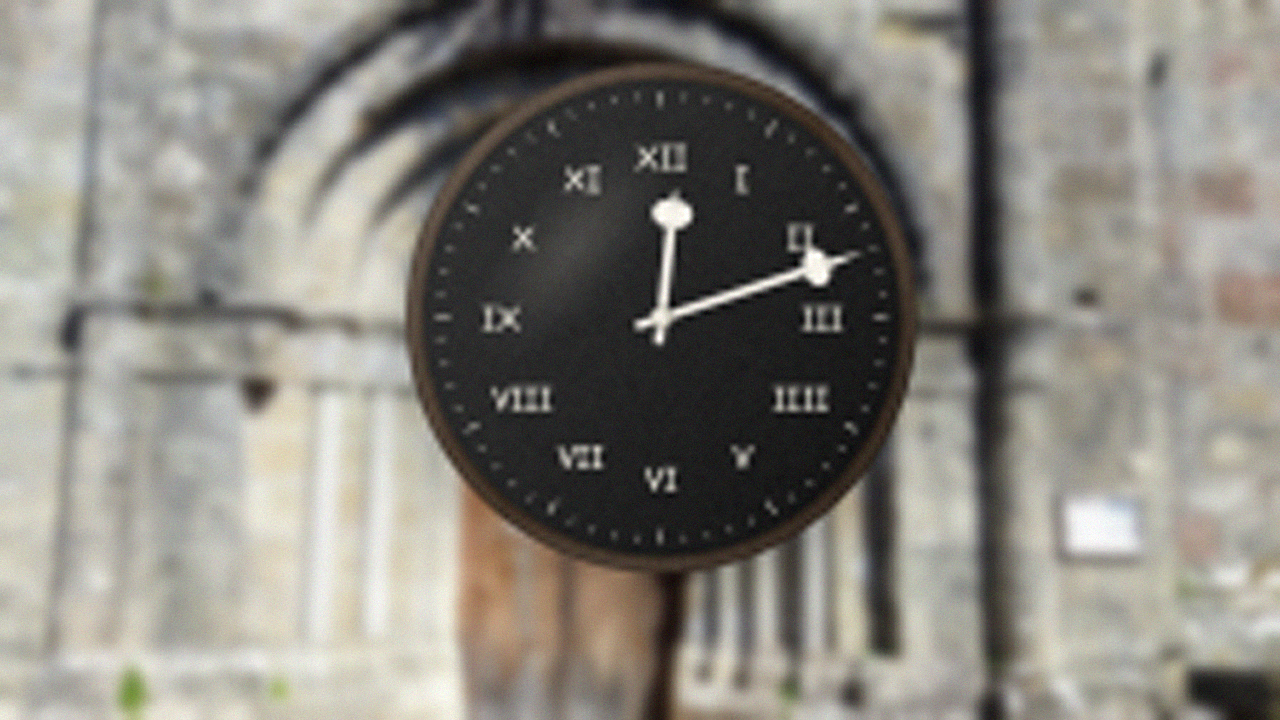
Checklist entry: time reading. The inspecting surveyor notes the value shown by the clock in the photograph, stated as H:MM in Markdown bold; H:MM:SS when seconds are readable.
**12:12**
